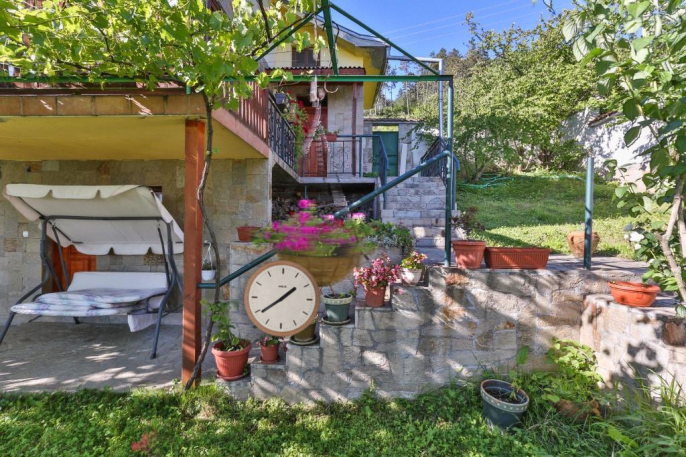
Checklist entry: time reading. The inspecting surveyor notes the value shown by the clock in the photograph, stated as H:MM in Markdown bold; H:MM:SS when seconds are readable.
**1:39**
